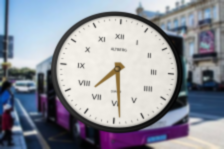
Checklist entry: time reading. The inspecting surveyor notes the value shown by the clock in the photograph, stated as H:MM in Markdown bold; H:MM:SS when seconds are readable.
**7:29**
